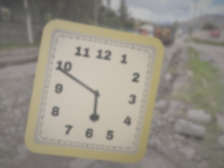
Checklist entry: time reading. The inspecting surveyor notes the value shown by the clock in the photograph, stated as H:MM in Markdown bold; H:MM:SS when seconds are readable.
**5:49**
